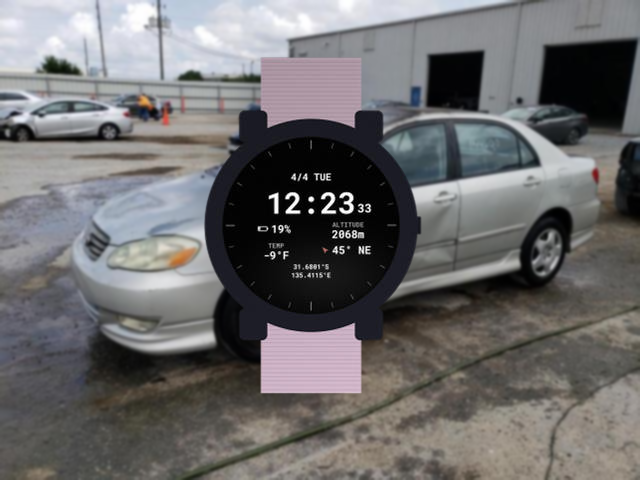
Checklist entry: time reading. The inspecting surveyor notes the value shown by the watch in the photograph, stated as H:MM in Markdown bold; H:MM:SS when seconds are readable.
**12:23:33**
